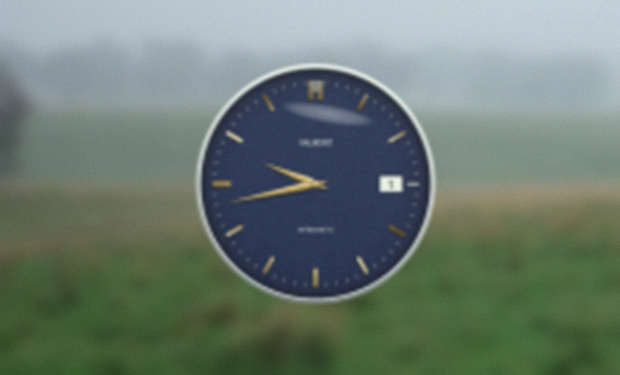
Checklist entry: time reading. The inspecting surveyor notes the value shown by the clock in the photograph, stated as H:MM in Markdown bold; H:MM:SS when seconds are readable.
**9:43**
